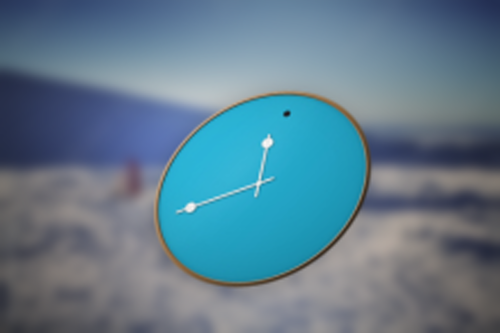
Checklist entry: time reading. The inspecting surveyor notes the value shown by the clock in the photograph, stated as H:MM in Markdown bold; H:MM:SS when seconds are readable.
**11:40**
